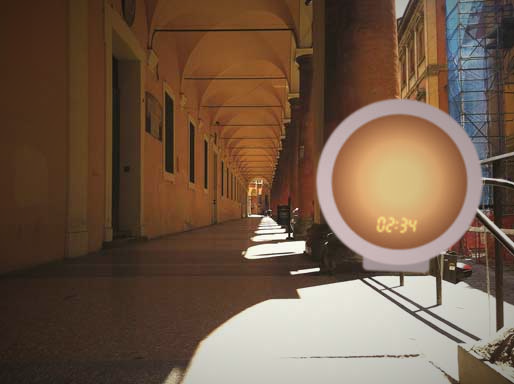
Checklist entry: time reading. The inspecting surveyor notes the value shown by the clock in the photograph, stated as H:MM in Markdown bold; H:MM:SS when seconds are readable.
**2:34**
